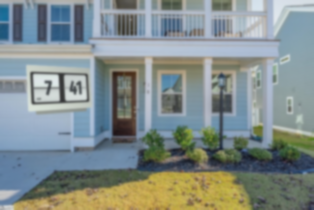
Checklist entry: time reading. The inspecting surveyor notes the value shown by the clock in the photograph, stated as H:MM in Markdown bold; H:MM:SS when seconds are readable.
**7:41**
